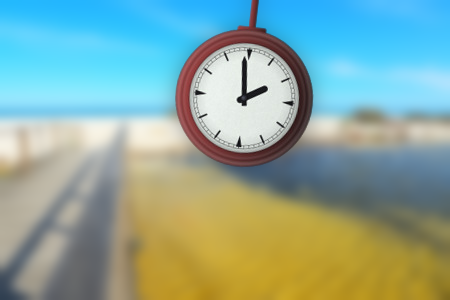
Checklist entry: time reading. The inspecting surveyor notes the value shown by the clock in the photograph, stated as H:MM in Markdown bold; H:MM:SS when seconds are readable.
**1:59**
